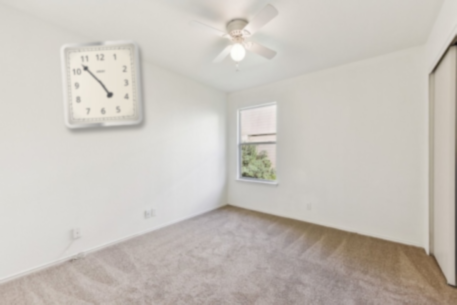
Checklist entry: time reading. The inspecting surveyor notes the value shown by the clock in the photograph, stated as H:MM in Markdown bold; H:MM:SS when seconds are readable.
**4:53**
